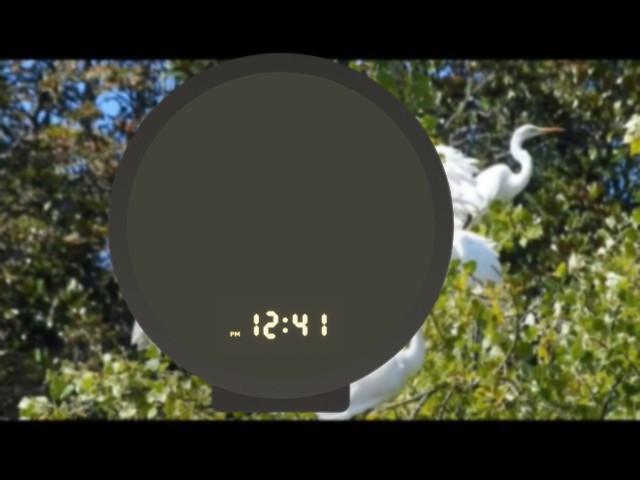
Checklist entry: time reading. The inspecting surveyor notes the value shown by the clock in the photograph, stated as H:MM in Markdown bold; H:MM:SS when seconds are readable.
**12:41**
